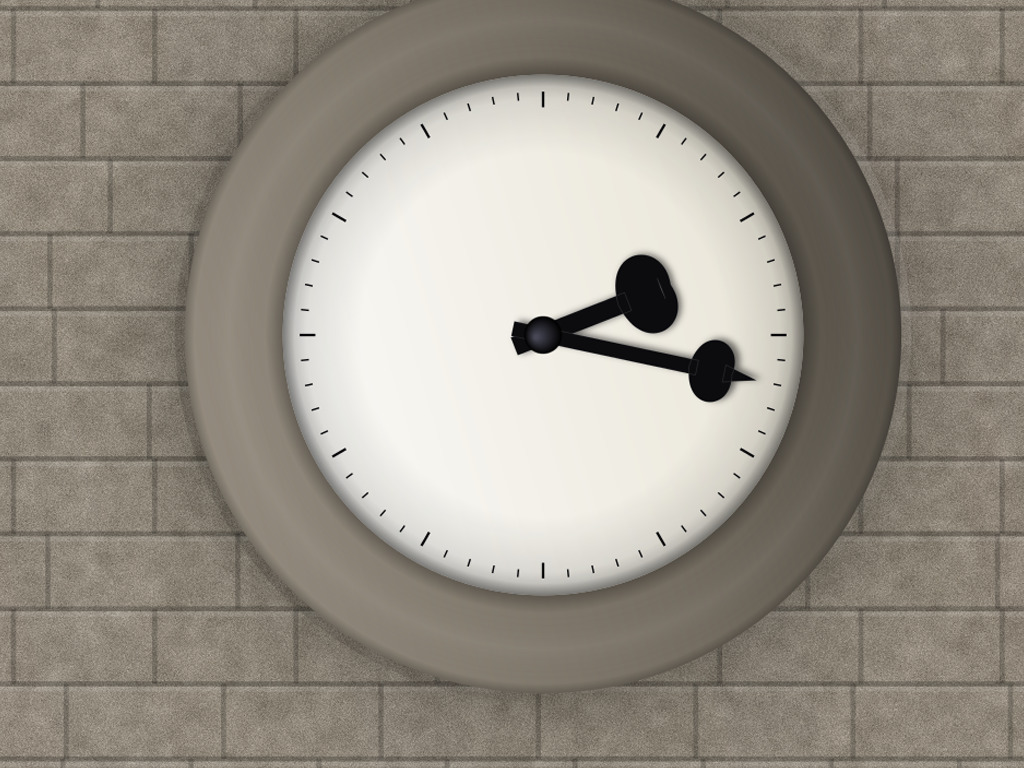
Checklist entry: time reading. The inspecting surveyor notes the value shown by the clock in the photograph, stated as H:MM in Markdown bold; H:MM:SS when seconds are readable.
**2:17**
